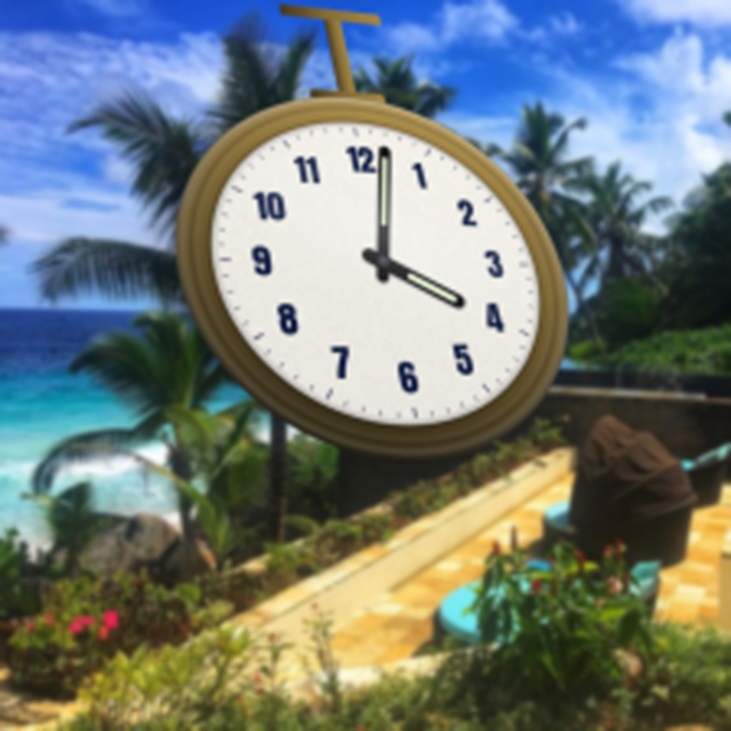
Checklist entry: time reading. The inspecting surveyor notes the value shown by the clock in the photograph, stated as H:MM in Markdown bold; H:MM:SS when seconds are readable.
**4:02**
